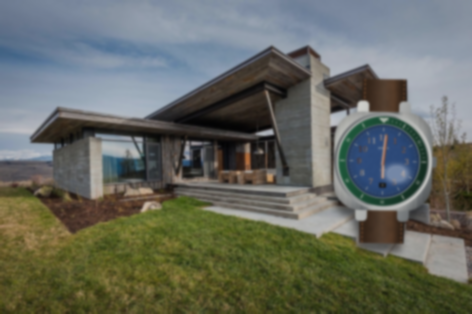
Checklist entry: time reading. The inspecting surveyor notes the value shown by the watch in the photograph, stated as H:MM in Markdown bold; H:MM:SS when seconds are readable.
**6:01**
